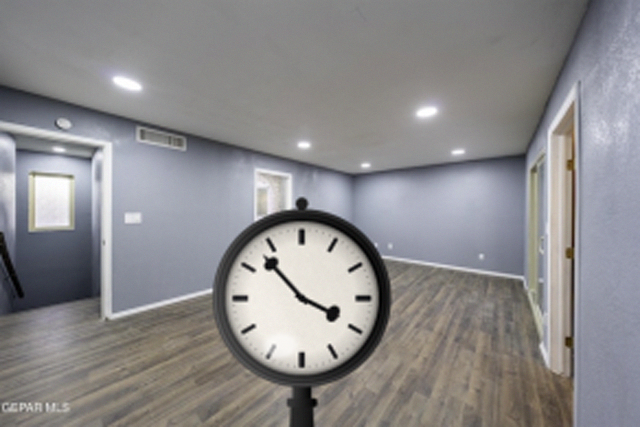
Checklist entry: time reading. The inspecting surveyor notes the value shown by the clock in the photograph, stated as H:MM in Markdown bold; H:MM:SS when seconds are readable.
**3:53**
